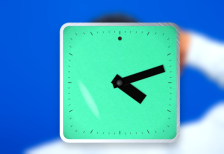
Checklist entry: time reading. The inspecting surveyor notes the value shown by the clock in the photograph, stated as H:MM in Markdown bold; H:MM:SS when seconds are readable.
**4:12**
